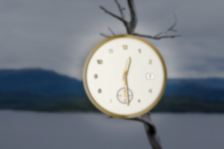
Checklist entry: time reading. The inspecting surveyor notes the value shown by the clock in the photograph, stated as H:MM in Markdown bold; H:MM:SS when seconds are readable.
**12:29**
